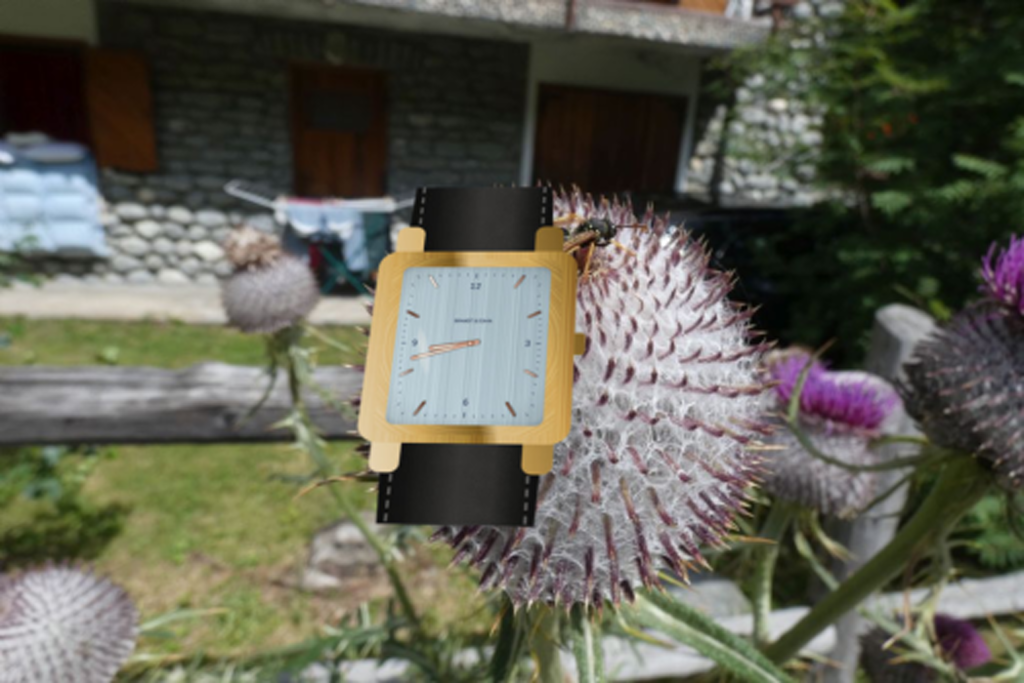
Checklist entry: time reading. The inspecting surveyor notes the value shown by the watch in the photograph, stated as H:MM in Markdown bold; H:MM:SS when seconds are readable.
**8:42**
